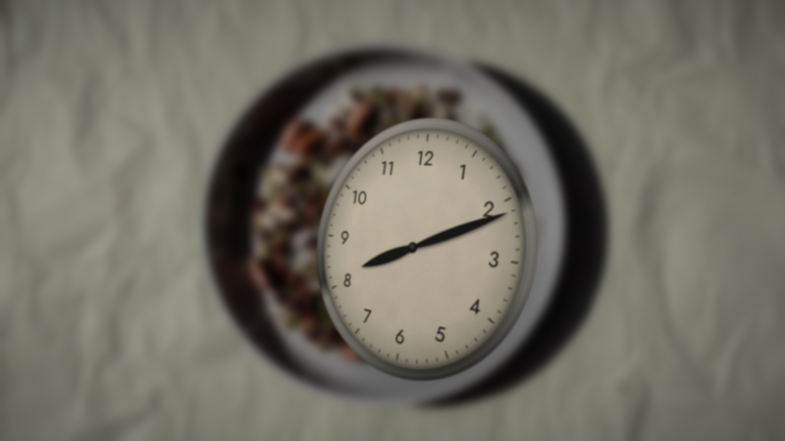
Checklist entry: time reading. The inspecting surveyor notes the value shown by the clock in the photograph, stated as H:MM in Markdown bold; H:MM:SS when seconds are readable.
**8:11**
